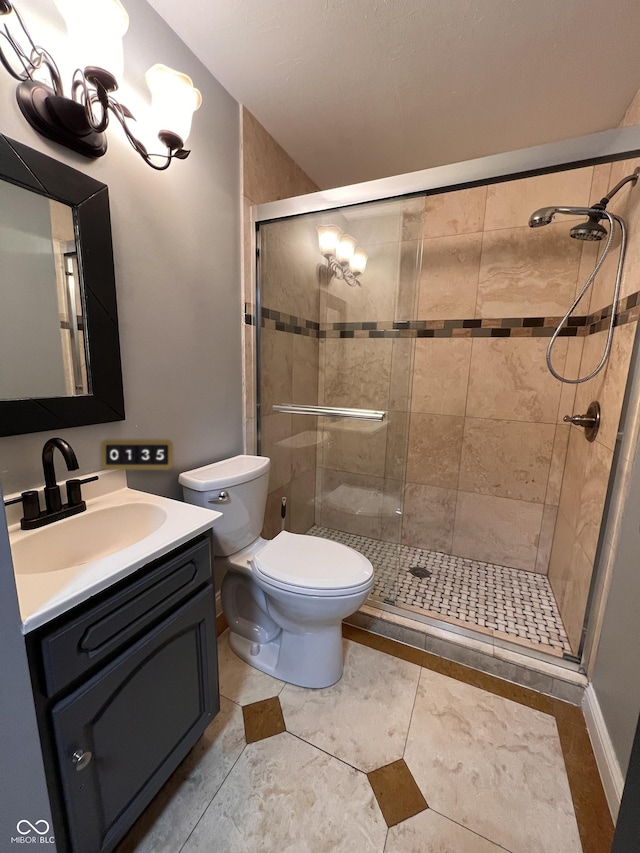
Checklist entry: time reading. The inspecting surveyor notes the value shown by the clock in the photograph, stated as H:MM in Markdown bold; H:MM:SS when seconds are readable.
**1:35**
